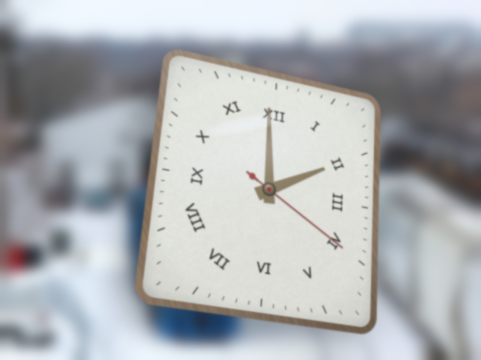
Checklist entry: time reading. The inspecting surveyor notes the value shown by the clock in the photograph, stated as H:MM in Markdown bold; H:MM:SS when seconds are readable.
**1:59:20**
